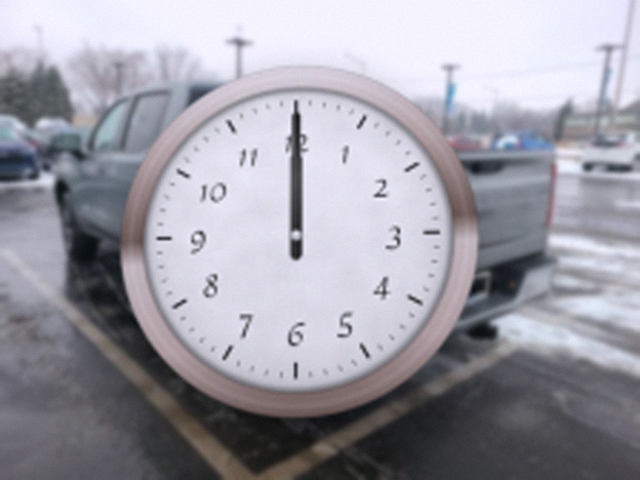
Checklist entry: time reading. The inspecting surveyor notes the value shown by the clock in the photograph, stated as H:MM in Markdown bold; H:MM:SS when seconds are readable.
**12:00**
